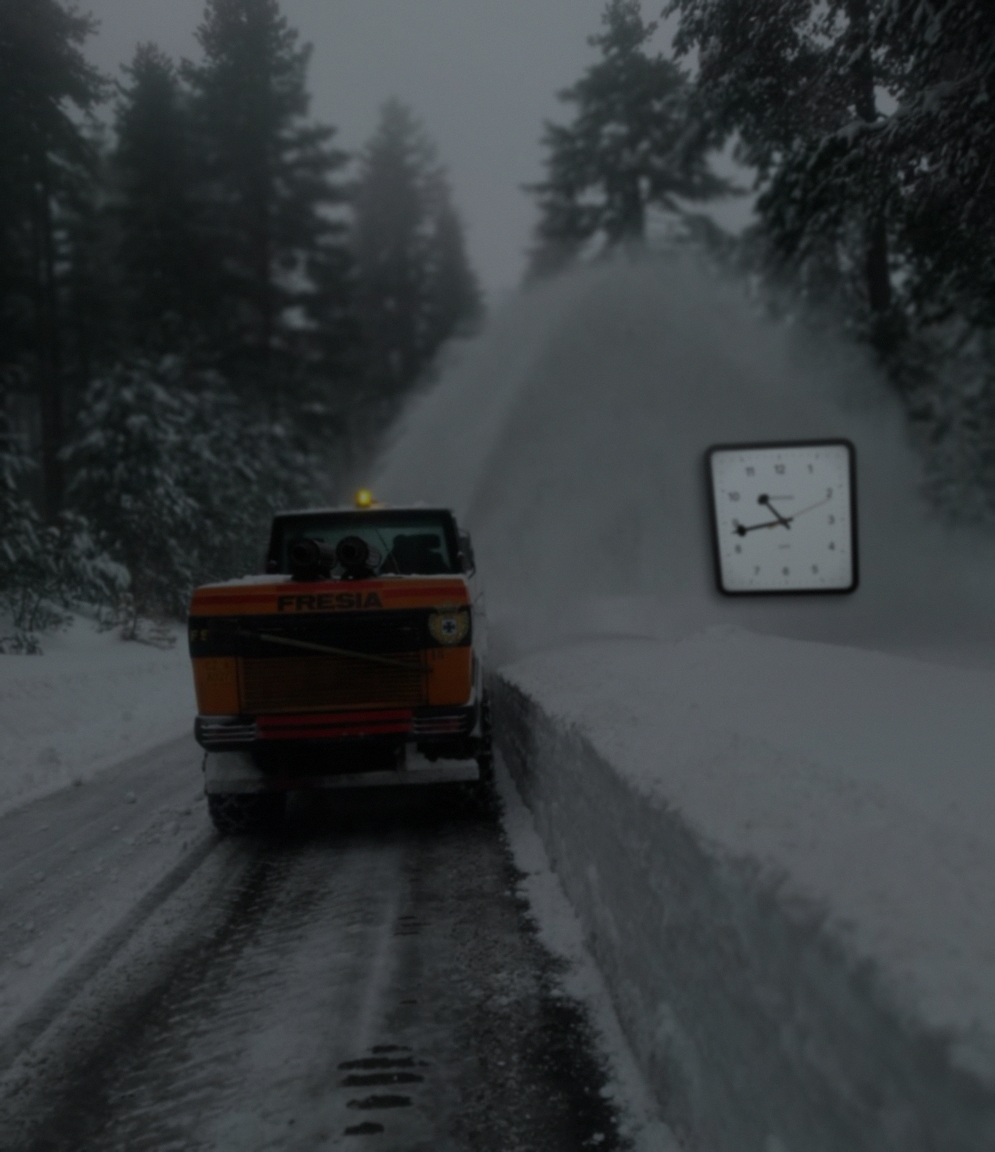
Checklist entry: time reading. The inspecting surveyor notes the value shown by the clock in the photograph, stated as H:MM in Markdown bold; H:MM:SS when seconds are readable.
**10:43:11**
